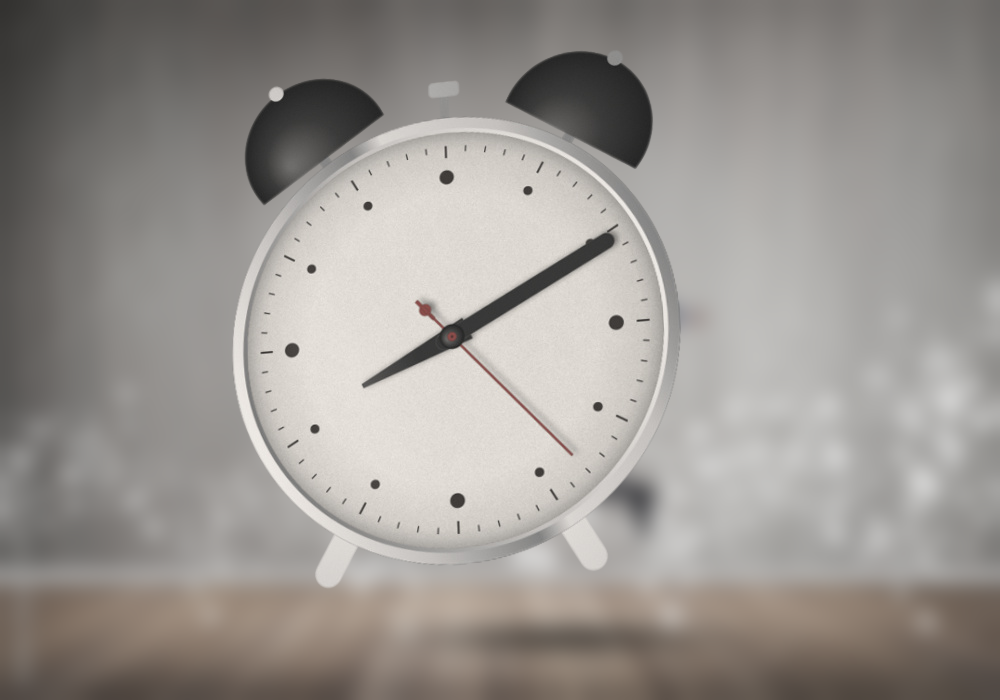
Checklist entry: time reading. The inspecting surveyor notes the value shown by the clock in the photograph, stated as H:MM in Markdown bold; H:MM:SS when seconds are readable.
**8:10:23**
